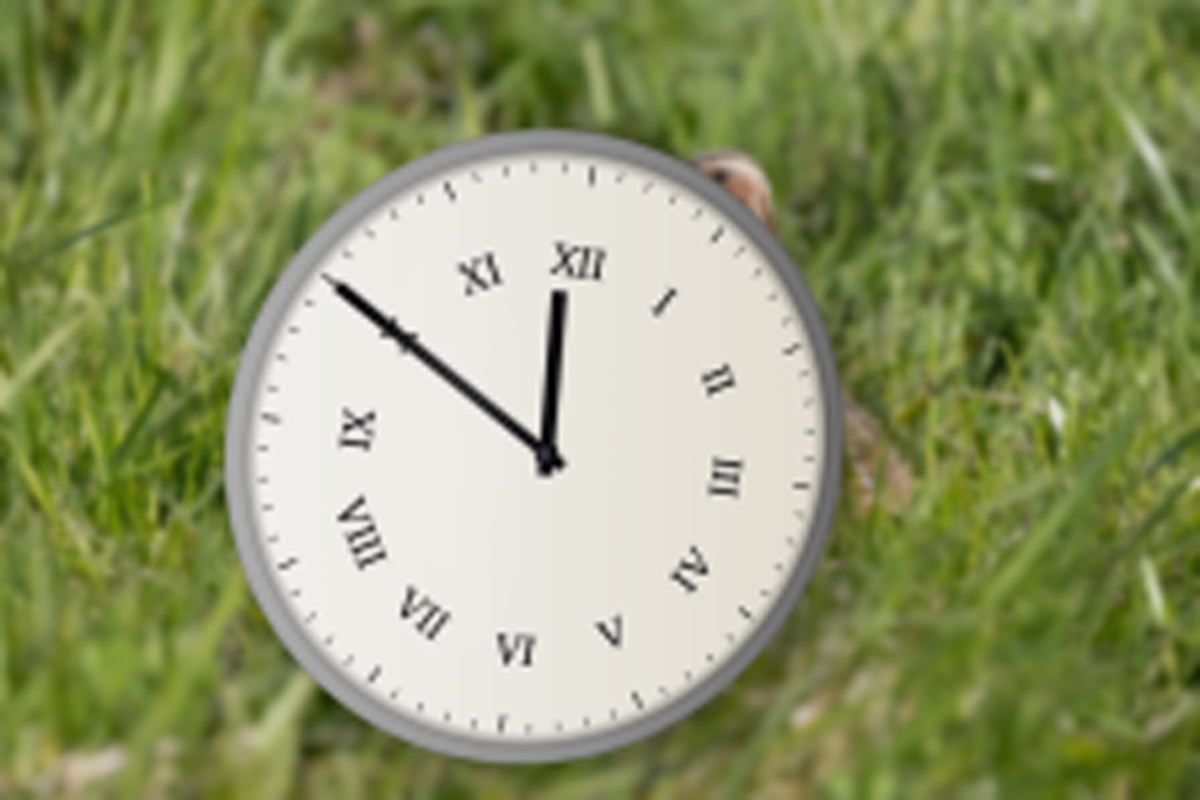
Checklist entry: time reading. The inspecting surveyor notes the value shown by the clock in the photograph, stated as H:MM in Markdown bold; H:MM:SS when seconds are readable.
**11:50**
